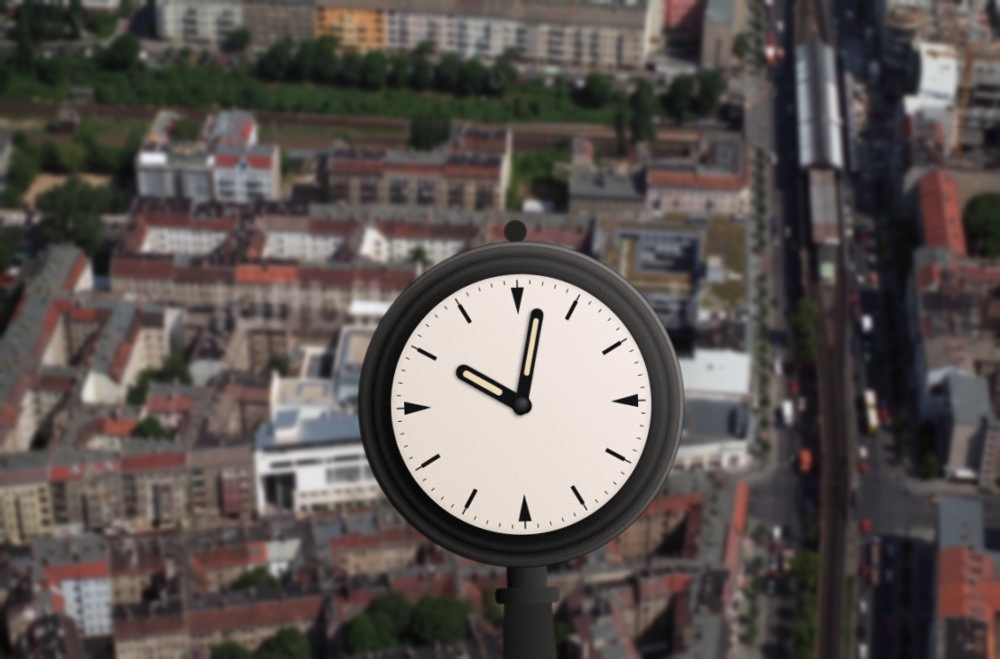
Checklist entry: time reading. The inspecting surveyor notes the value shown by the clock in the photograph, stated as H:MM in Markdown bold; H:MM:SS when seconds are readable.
**10:02**
